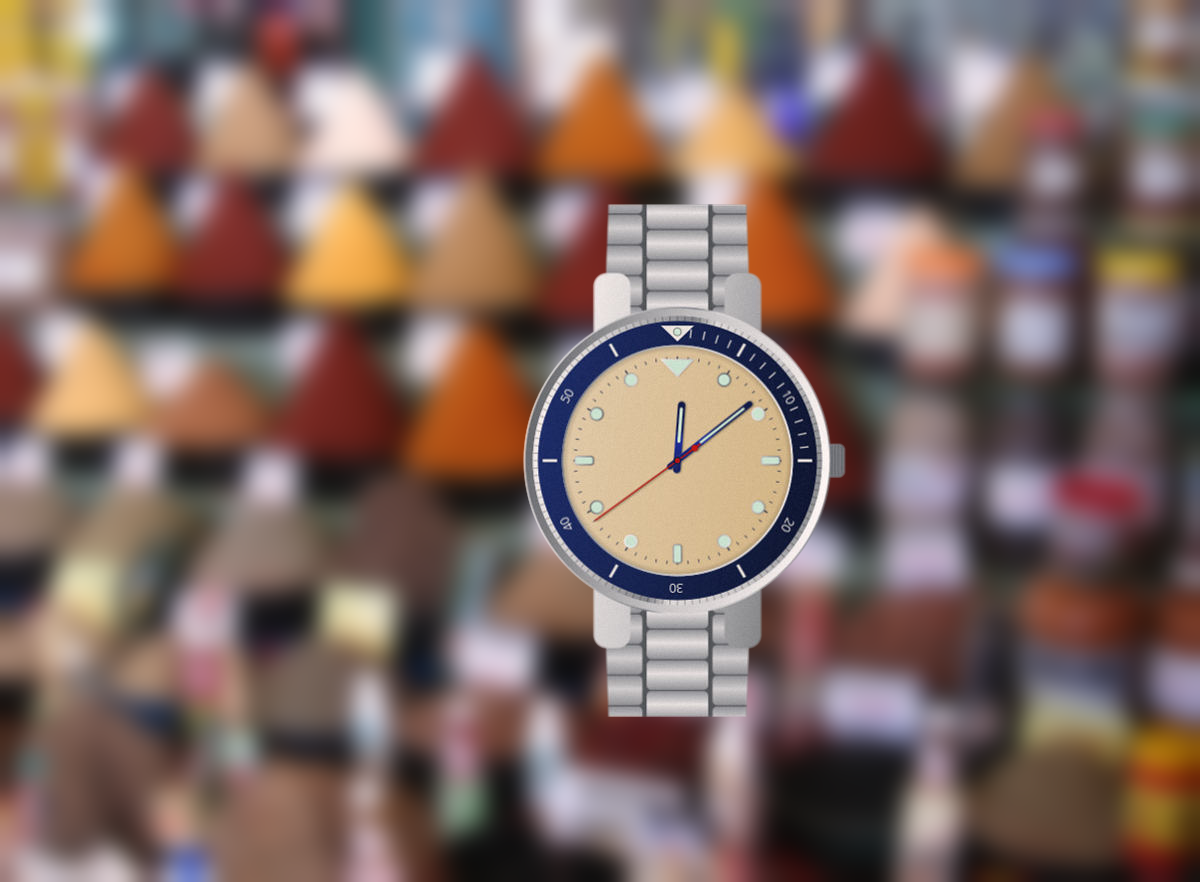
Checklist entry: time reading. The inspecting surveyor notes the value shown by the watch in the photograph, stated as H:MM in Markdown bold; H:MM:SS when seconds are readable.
**12:08:39**
